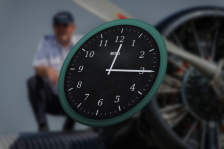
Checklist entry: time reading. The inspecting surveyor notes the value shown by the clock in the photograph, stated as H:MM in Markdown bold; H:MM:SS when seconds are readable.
**12:15**
